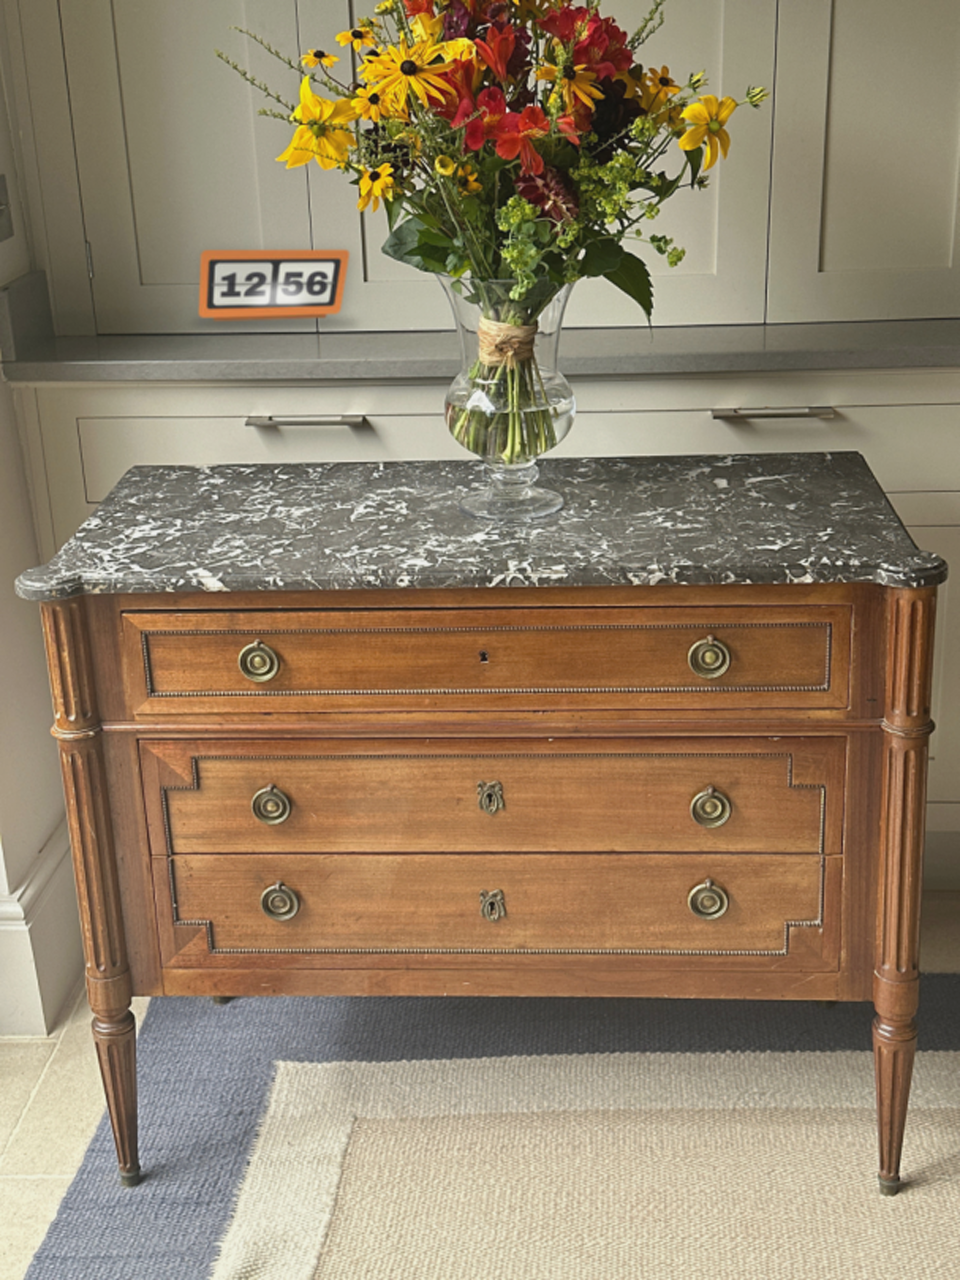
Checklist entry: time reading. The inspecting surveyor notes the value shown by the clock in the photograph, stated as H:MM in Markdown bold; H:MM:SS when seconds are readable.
**12:56**
